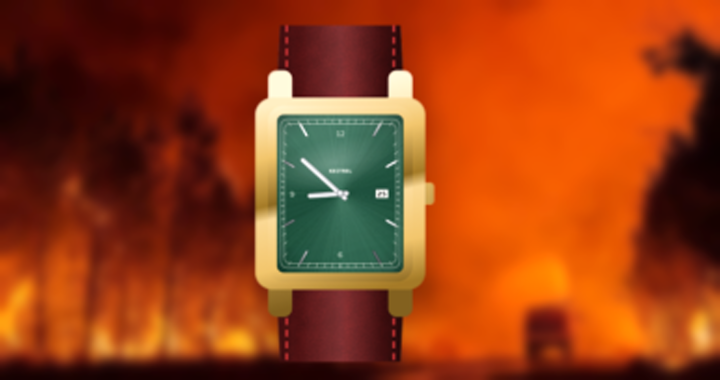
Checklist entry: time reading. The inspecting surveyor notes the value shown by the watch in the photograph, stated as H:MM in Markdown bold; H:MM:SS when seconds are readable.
**8:52**
